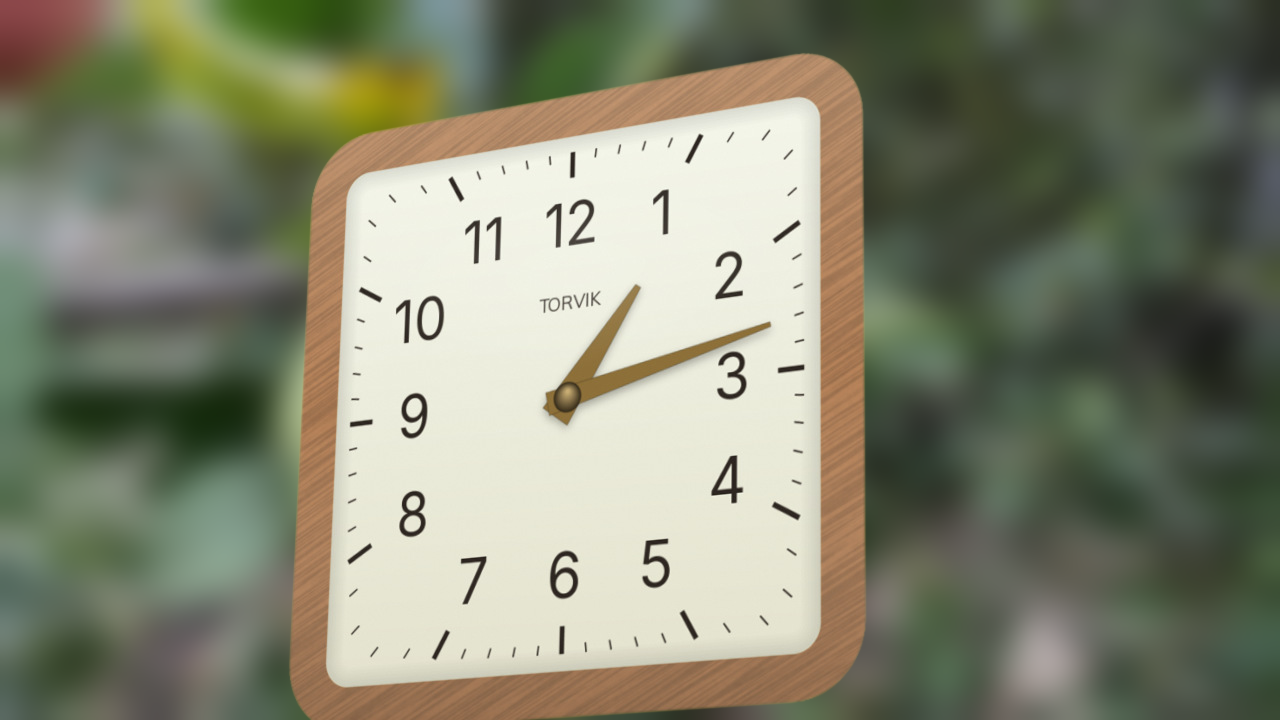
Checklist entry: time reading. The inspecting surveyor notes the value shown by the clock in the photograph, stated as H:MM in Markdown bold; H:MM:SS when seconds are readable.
**1:13**
